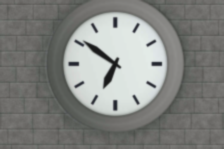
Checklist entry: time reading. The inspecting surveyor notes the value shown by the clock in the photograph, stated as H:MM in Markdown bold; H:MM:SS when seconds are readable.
**6:51**
